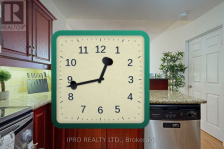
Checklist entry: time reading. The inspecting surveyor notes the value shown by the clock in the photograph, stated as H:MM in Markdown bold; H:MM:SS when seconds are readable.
**12:43**
